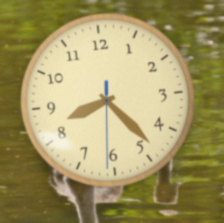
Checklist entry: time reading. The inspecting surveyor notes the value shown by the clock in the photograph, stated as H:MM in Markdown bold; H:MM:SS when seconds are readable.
**8:23:31**
